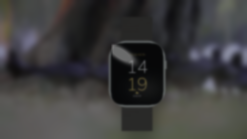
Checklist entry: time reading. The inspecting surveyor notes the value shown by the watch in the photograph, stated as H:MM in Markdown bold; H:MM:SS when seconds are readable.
**14:19**
